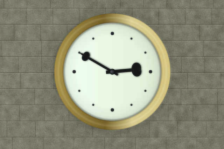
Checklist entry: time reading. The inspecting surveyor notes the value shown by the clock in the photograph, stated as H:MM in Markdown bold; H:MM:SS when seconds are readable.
**2:50**
